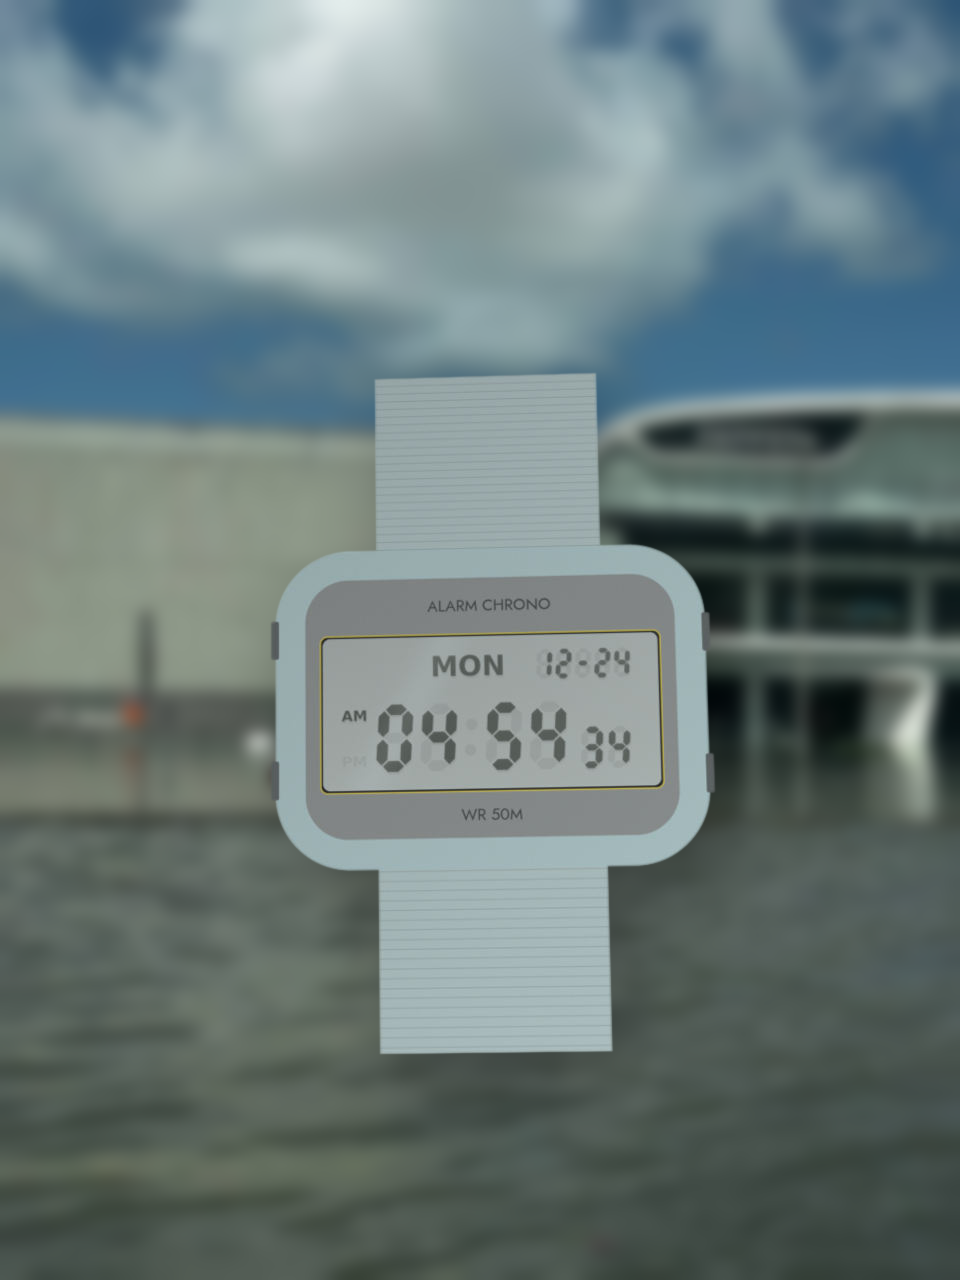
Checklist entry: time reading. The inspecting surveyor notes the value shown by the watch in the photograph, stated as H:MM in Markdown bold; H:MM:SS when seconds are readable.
**4:54:34**
